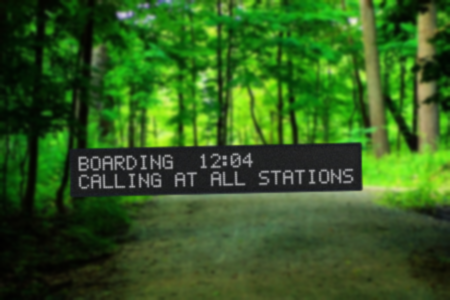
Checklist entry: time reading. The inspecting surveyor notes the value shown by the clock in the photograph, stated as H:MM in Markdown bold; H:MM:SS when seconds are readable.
**12:04**
